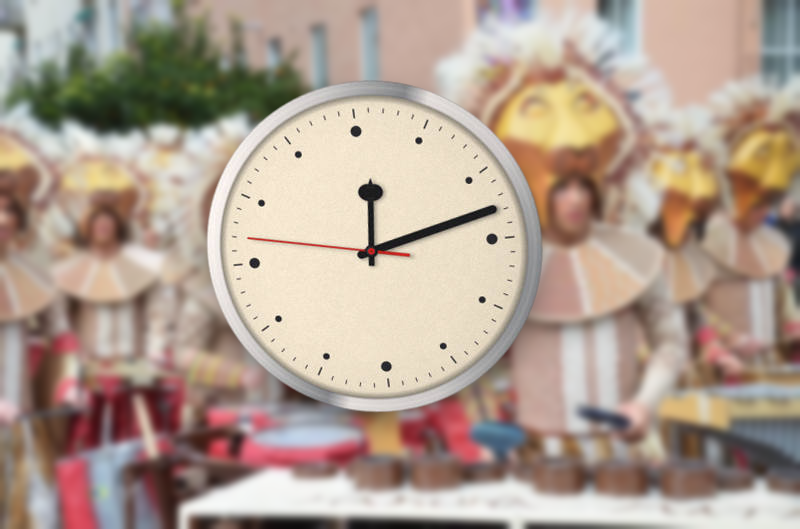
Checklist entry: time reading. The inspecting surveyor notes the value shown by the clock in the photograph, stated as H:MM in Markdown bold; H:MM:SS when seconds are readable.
**12:12:47**
